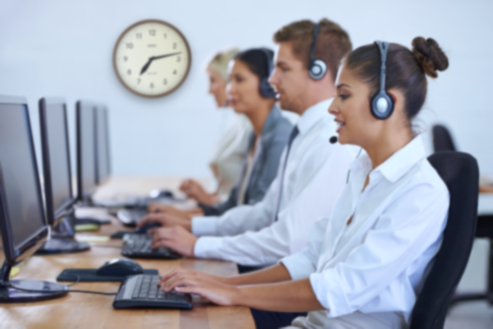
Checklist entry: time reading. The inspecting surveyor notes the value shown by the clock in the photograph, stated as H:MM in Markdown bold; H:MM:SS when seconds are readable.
**7:13**
